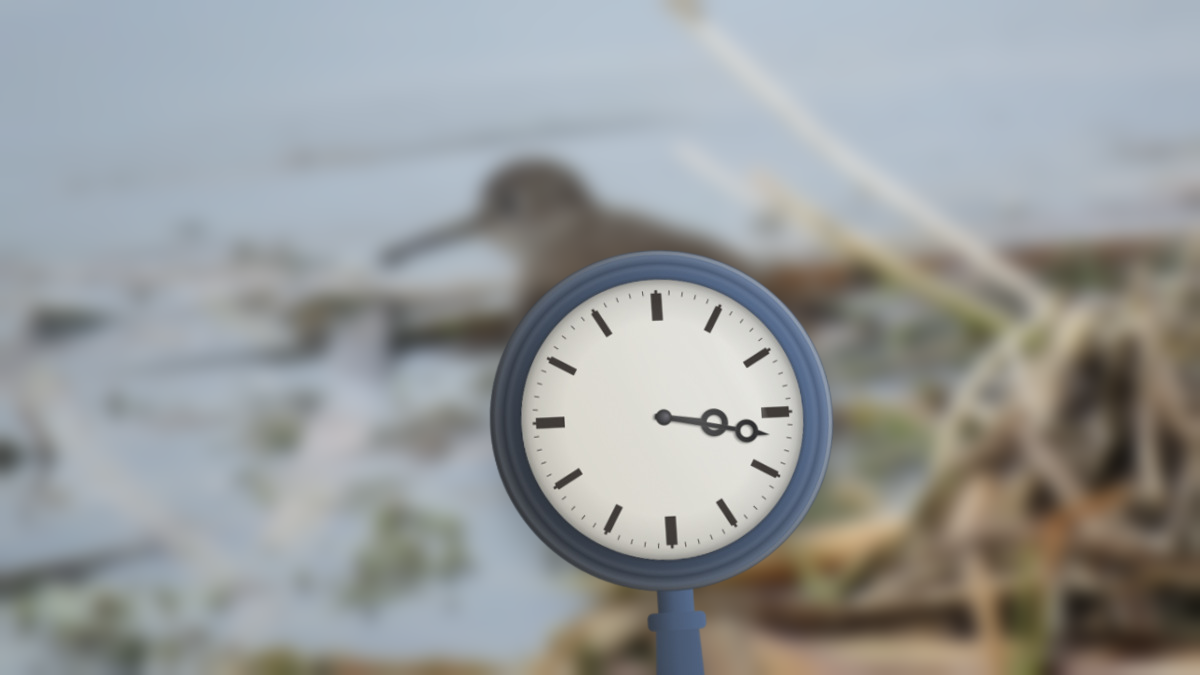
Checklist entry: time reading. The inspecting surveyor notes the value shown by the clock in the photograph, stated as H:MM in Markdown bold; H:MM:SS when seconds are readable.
**3:17**
